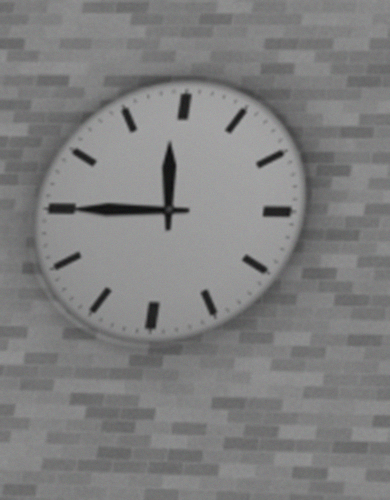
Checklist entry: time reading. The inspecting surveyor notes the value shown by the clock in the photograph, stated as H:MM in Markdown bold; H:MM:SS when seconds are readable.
**11:45**
